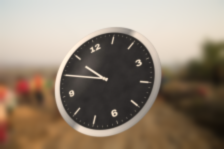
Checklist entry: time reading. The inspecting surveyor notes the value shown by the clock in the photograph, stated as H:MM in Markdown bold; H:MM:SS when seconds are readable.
**10:50**
